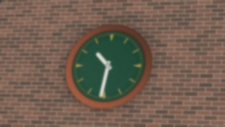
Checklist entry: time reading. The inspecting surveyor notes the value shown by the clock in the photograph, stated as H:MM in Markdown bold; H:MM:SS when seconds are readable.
**10:31**
